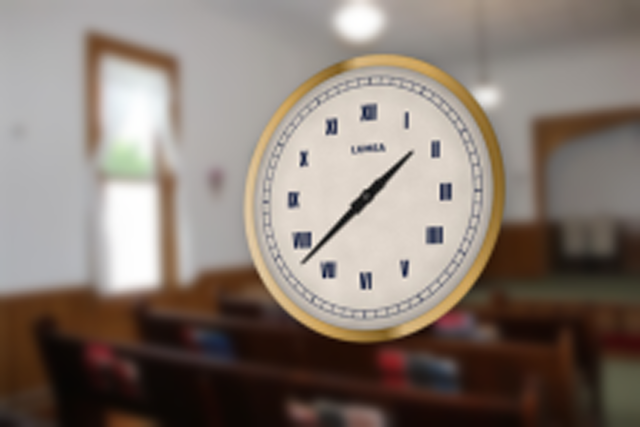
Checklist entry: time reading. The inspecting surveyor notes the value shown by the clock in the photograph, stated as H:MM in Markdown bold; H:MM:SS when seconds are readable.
**1:38**
